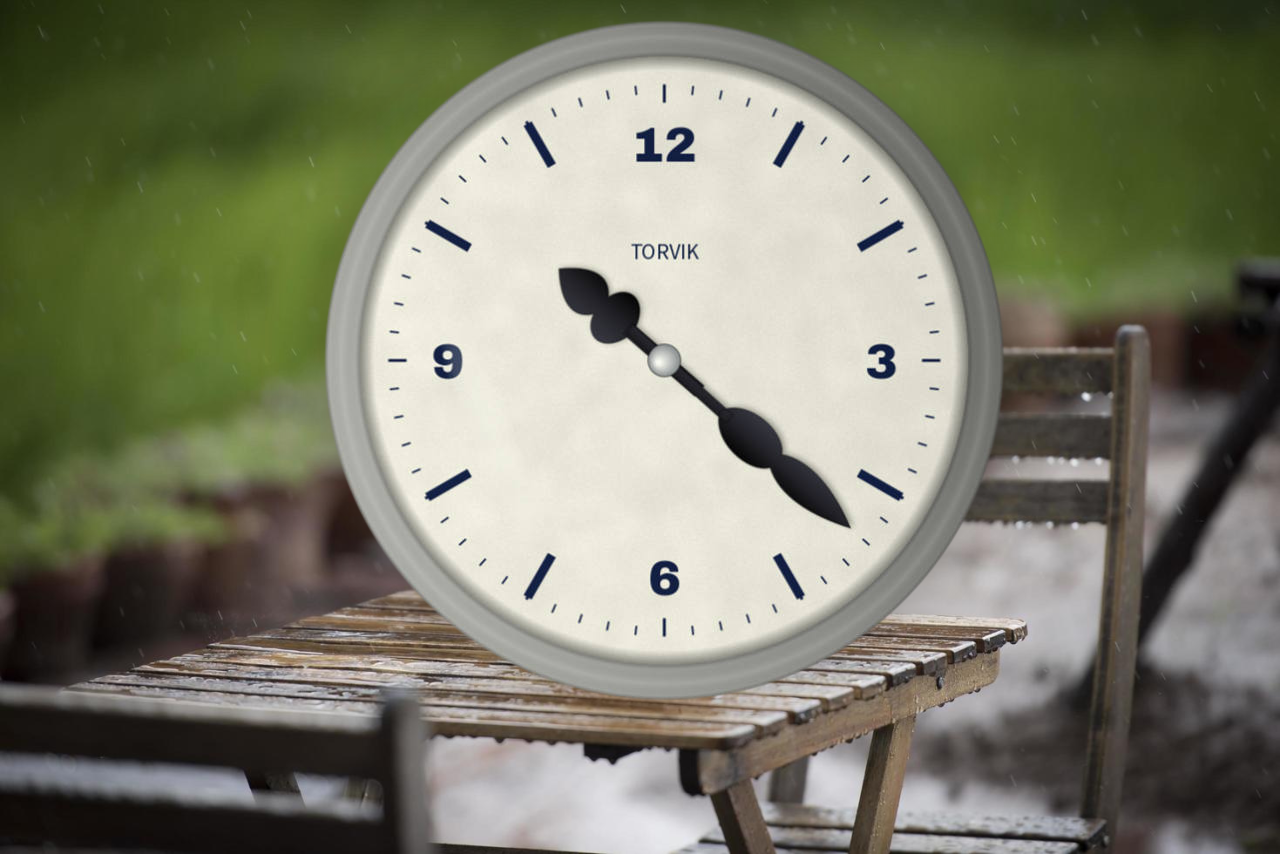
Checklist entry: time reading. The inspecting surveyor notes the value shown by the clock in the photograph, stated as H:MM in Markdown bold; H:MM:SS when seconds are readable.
**10:22**
